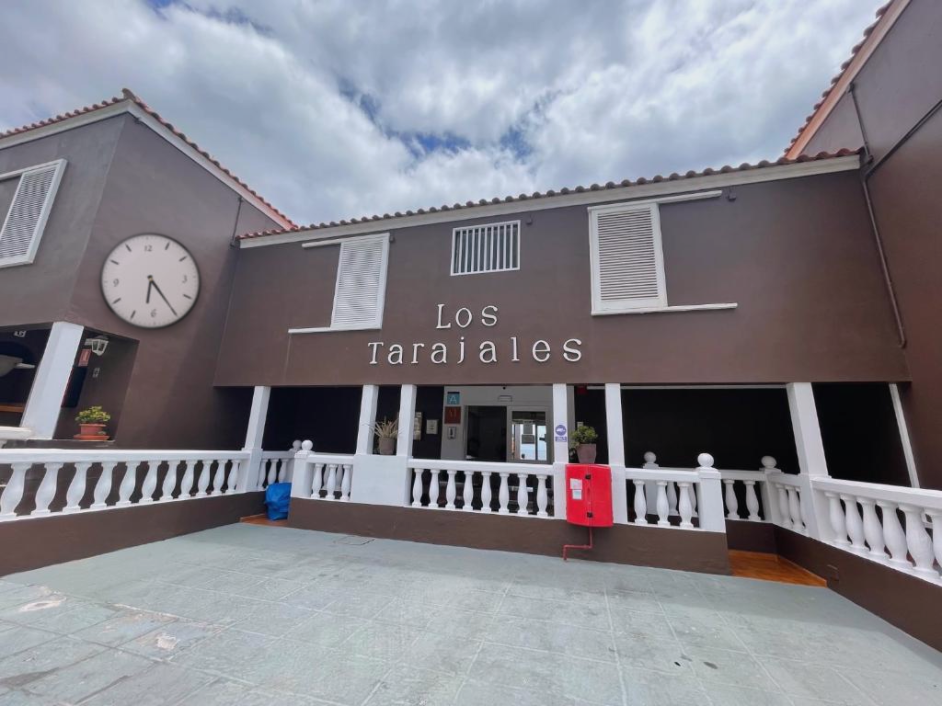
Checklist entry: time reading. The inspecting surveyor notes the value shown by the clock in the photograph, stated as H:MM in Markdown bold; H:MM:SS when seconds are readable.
**6:25**
